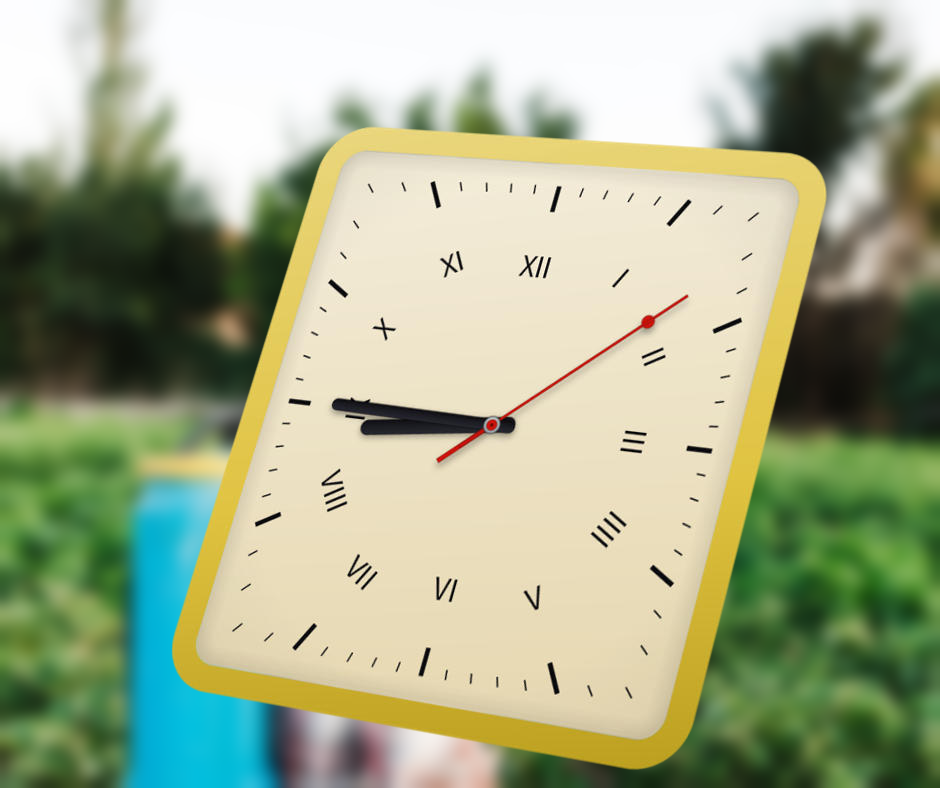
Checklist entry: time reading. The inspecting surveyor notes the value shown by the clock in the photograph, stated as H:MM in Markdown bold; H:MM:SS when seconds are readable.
**8:45:08**
